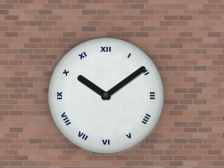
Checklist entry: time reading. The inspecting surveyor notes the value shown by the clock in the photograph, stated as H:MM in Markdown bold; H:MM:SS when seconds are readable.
**10:09**
